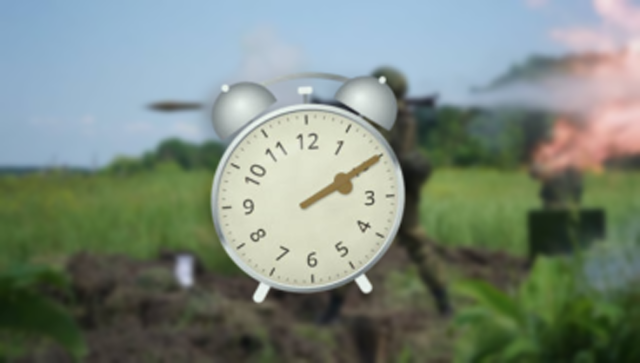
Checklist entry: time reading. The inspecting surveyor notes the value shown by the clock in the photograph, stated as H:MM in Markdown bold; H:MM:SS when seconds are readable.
**2:10**
